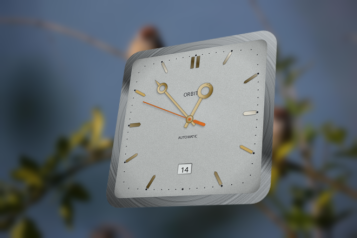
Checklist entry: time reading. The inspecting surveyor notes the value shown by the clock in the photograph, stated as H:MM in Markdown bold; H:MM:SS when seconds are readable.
**12:52:49**
